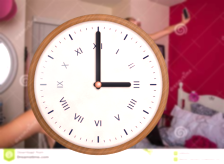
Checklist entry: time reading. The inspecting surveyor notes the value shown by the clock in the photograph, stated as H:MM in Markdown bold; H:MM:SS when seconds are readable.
**3:00**
